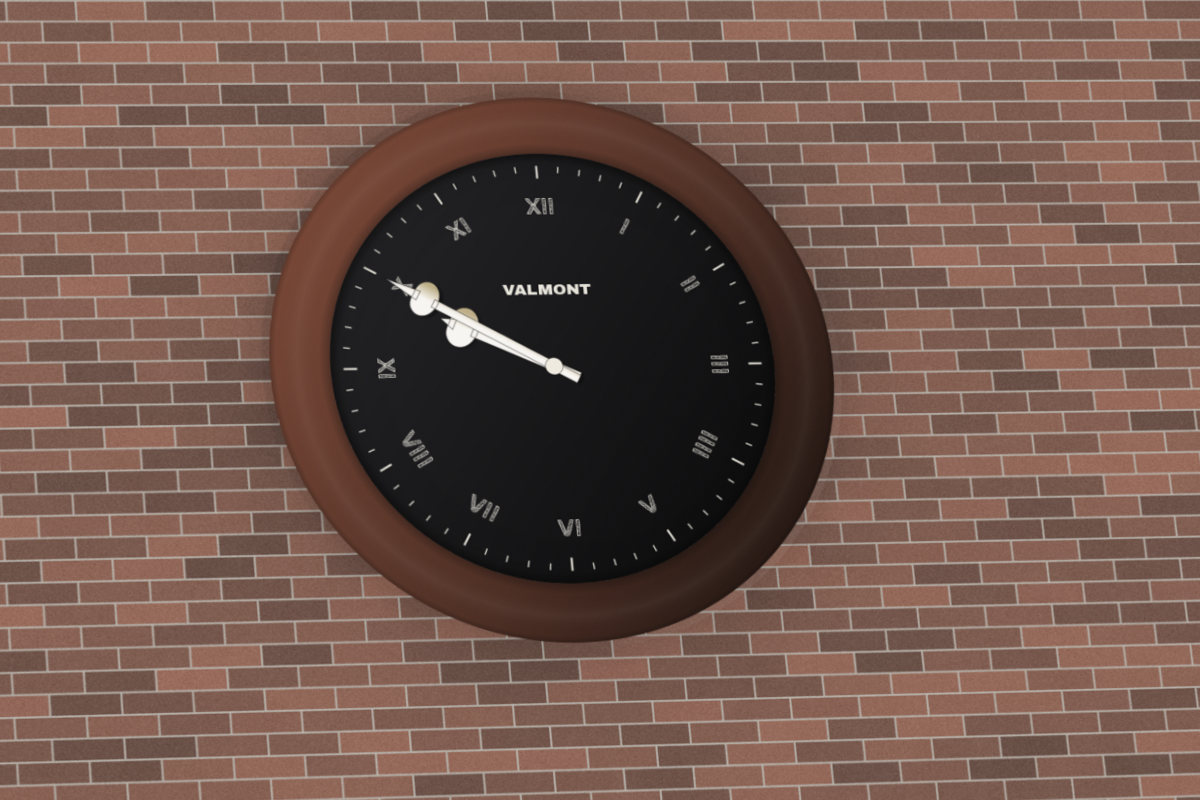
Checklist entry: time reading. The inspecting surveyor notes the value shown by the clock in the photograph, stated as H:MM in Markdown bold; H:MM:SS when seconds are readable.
**9:50**
